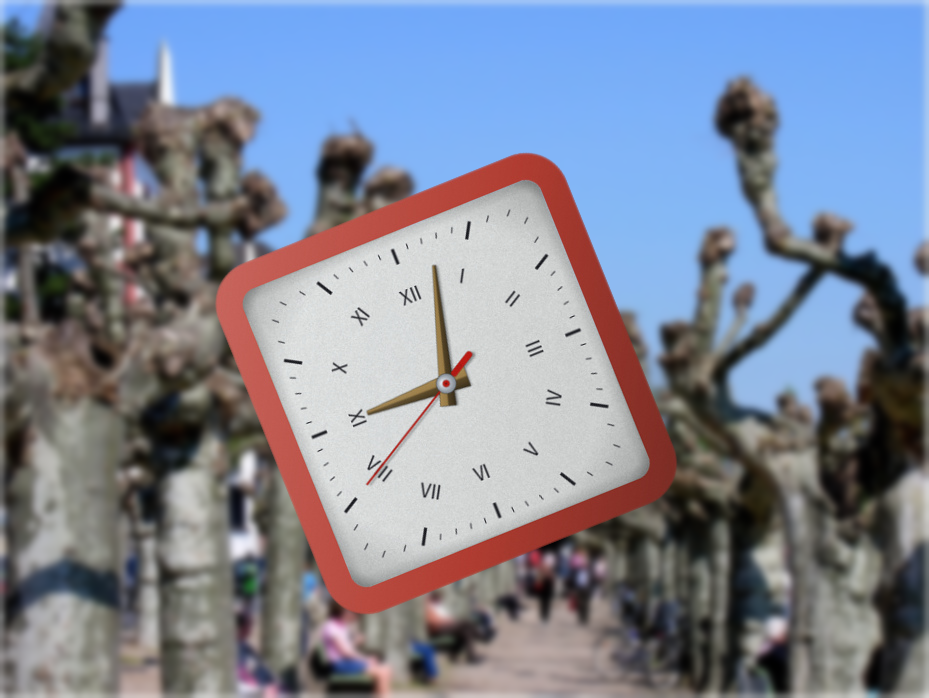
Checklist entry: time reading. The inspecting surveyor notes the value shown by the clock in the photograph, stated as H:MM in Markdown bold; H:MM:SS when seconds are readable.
**9:02:40**
